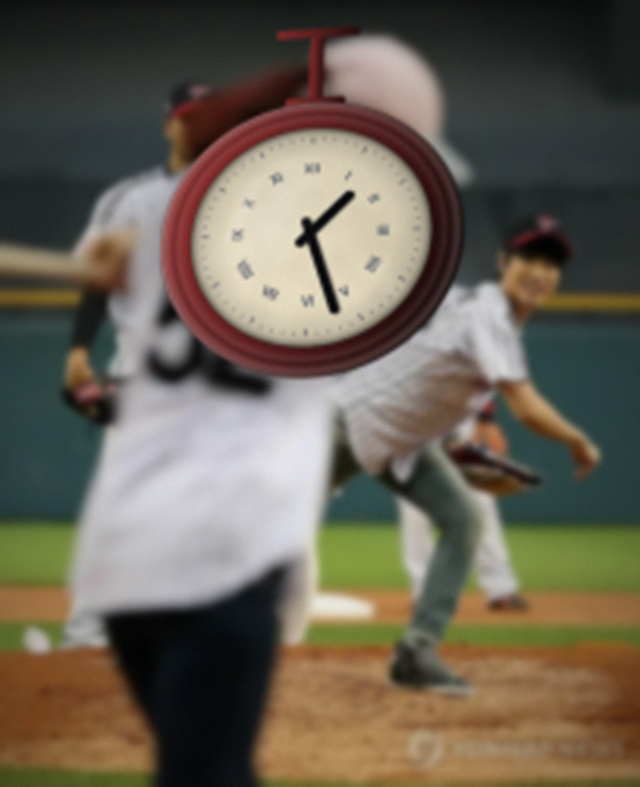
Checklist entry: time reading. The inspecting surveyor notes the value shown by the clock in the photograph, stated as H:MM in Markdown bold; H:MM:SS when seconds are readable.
**1:27**
